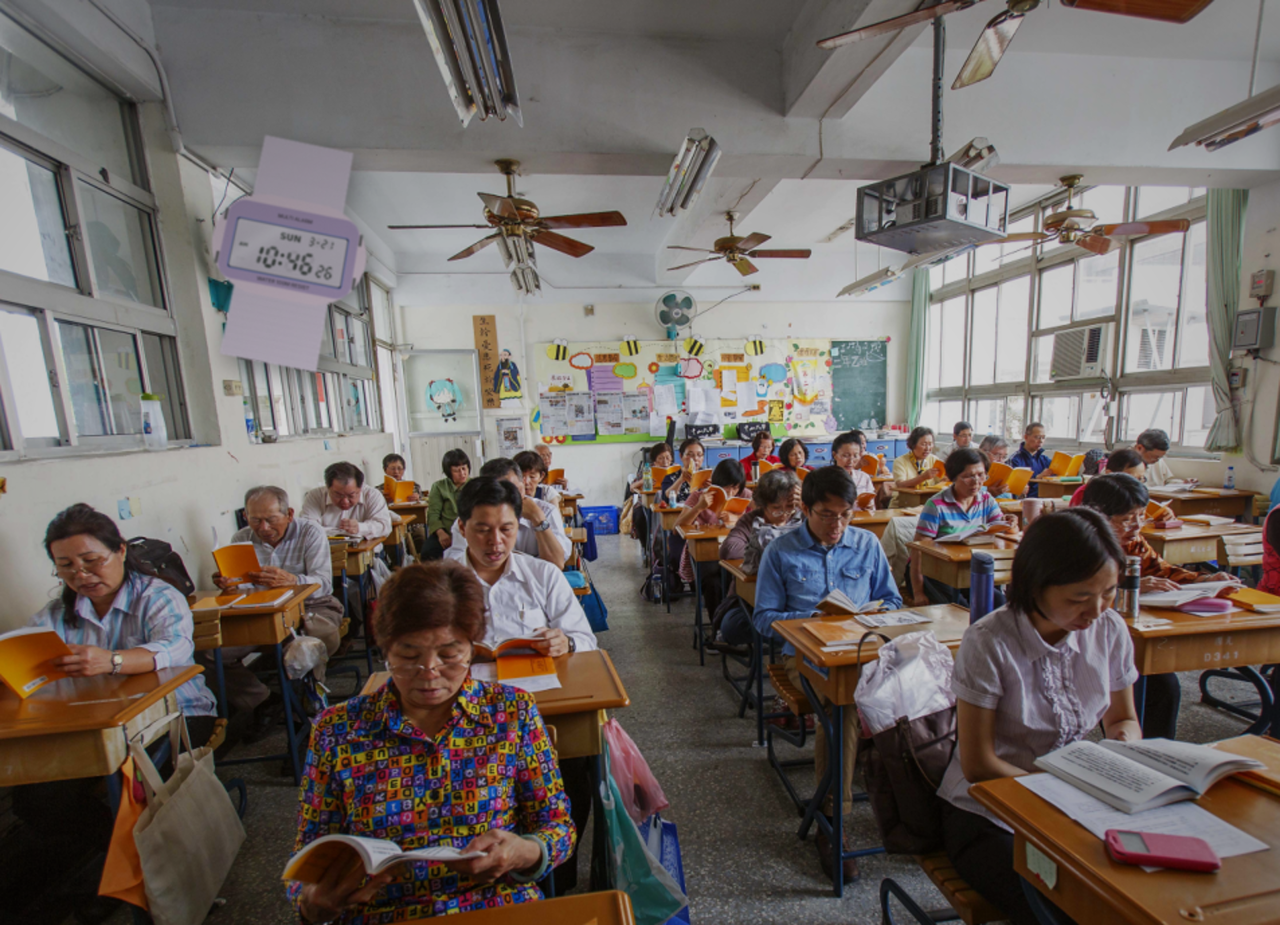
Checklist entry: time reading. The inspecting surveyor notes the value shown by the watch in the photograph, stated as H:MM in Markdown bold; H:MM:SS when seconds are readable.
**10:46:26**
